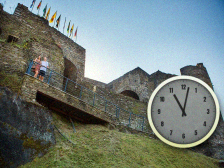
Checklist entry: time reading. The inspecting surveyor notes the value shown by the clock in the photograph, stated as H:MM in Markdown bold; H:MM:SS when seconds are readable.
**11:02**
